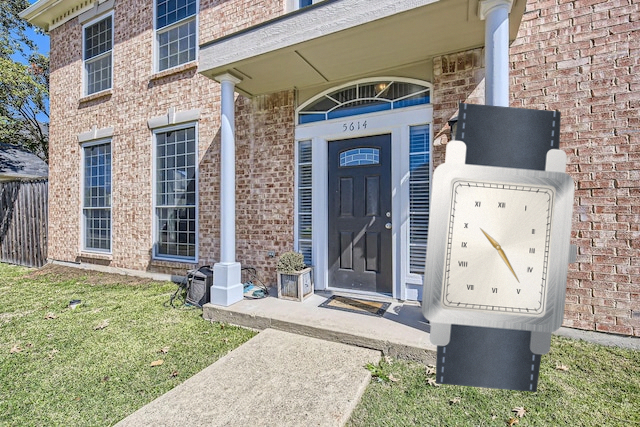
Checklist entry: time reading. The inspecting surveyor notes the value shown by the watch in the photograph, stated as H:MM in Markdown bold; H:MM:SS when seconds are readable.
**10:24**
